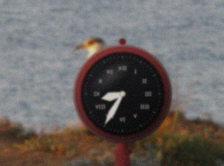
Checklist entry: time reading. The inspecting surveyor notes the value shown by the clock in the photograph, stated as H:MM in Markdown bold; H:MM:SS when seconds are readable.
**8:35**
